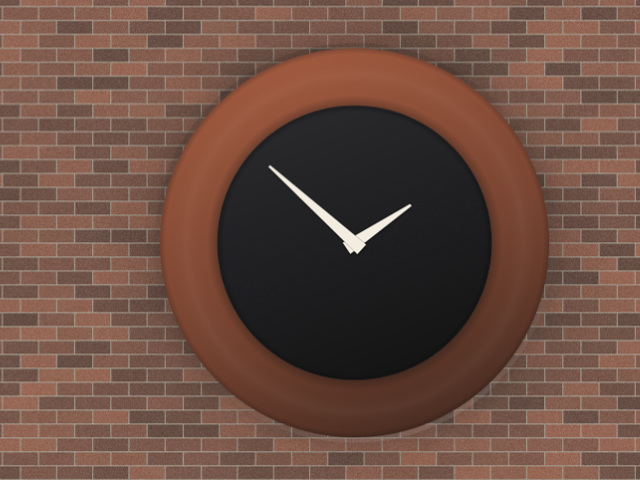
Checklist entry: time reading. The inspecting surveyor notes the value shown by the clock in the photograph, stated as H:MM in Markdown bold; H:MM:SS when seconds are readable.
**1:52**
